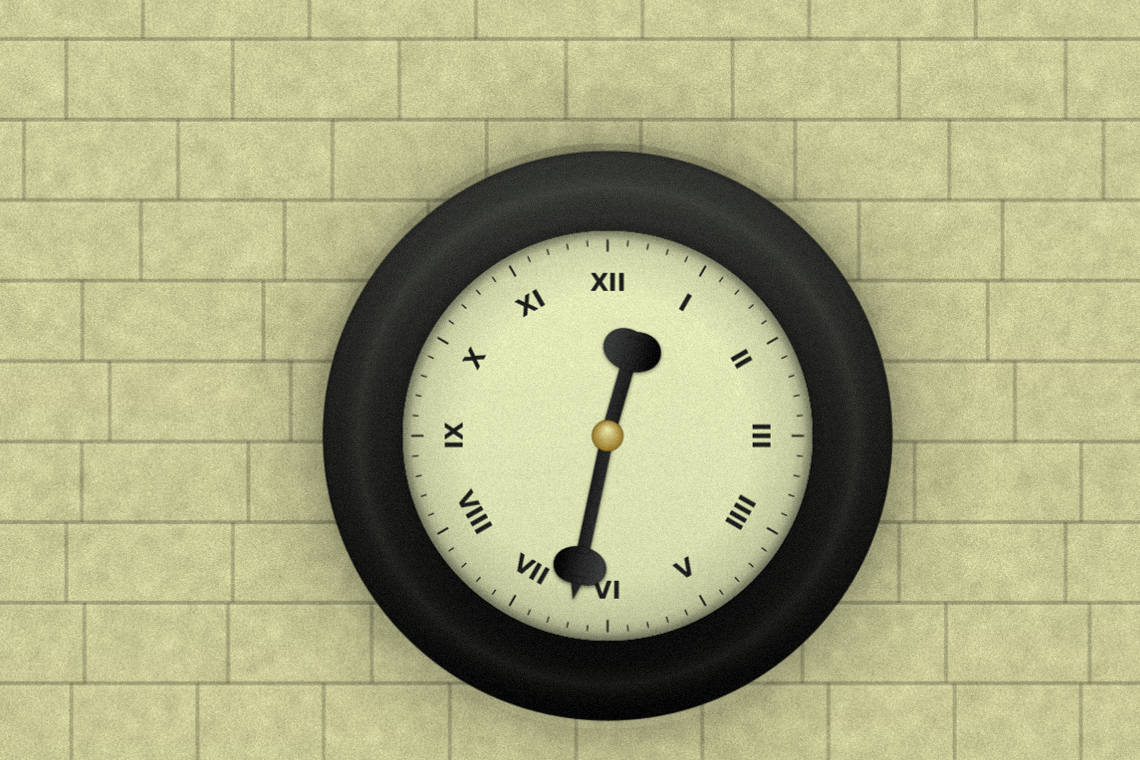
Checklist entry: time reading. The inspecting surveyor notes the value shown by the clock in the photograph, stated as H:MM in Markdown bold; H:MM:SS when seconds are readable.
**12:32**
